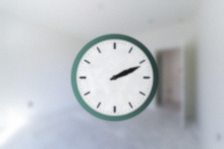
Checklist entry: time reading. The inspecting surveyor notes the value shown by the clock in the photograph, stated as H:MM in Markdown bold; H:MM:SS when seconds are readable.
**2:11**
